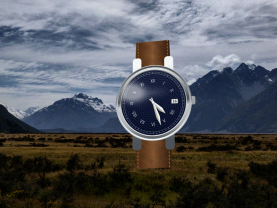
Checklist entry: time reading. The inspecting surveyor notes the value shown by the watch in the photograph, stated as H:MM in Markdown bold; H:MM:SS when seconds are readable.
**4:27**
